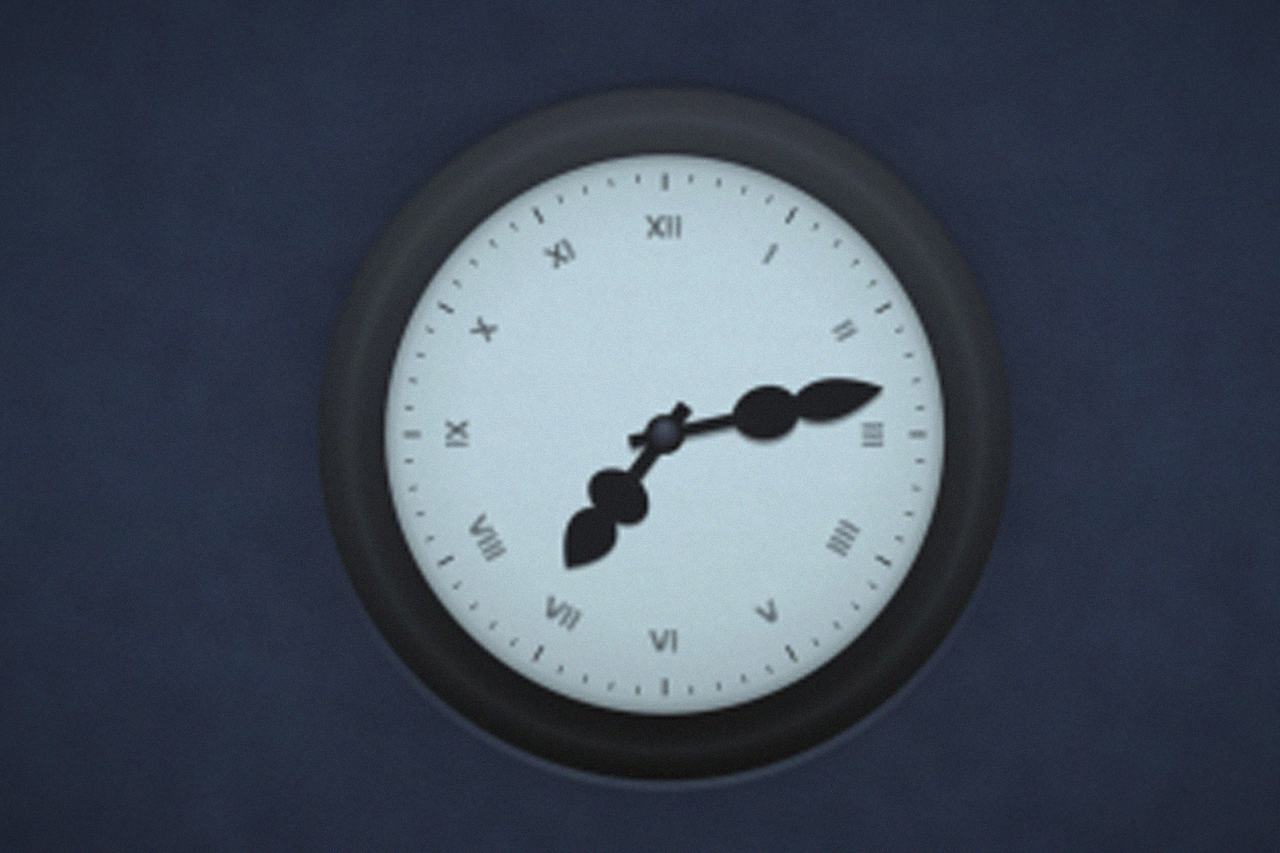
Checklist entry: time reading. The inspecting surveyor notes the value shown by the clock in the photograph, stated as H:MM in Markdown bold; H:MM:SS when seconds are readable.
**7:13**
